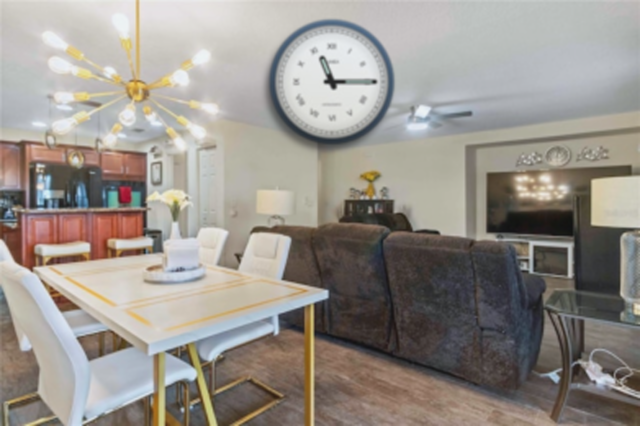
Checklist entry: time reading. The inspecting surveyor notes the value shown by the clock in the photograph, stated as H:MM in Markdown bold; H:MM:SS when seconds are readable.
**11:15**
